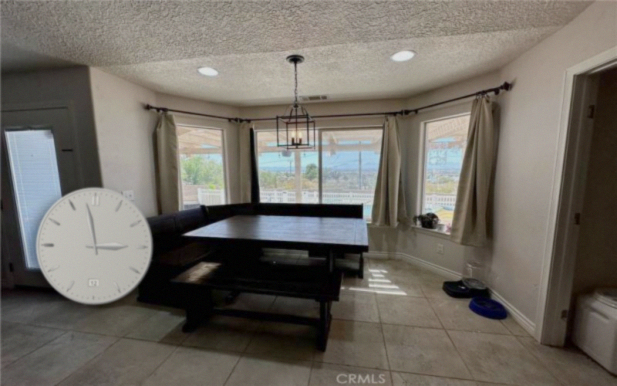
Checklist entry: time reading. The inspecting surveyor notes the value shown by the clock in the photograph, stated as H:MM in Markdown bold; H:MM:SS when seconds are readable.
**2:58**
